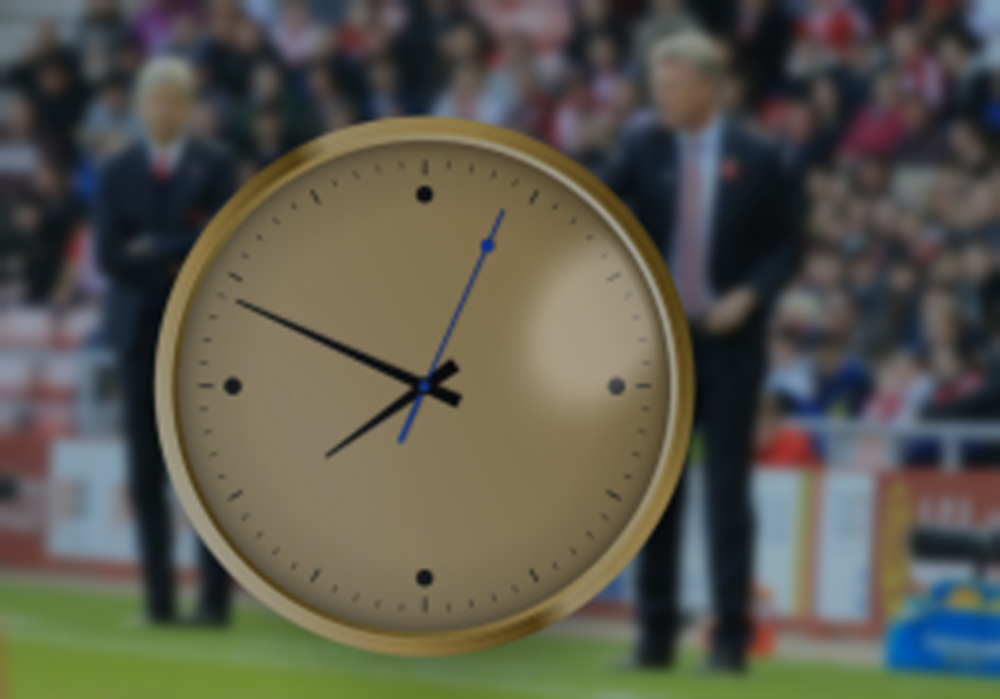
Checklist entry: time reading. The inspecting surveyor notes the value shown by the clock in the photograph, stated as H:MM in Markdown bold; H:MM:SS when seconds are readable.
**7:49:04**
